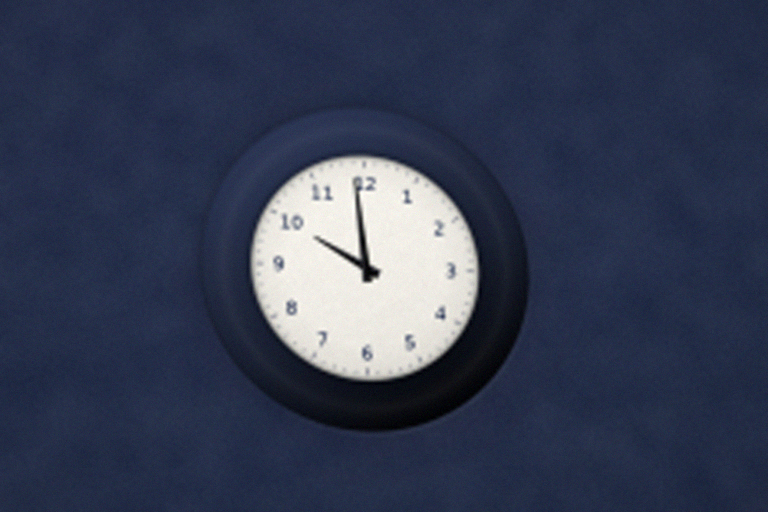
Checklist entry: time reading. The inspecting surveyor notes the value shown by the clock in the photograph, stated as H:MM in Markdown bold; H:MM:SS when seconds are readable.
**9:59**
